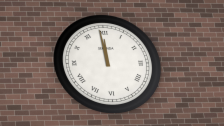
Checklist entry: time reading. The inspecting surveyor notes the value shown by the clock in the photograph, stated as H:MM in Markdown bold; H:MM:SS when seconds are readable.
**11:59**
